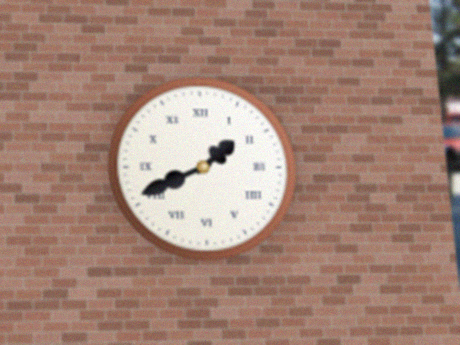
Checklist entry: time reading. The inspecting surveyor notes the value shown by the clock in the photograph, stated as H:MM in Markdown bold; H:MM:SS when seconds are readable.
**1:41**
